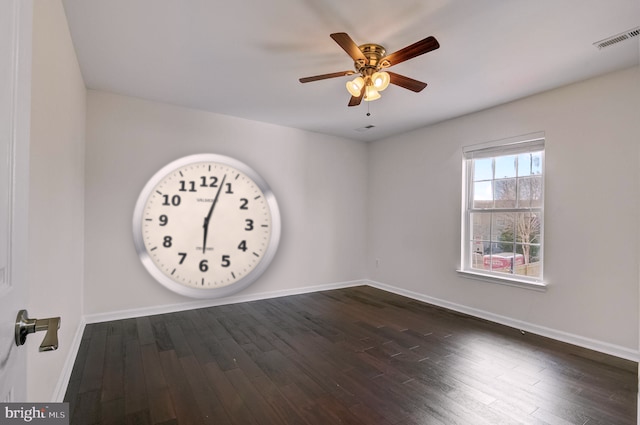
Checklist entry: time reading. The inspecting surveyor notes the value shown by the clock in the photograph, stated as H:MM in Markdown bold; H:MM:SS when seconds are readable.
**6:03**
